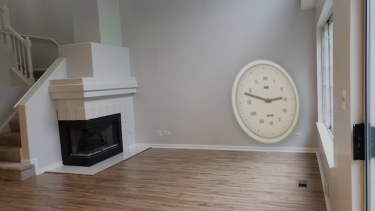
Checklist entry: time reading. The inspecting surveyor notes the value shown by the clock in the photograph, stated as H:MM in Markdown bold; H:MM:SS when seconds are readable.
**2:48**
